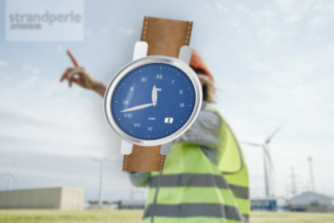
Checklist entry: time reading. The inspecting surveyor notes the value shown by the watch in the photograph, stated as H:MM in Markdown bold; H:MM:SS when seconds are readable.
**11:42**
